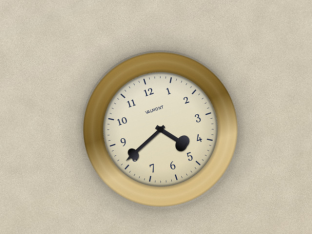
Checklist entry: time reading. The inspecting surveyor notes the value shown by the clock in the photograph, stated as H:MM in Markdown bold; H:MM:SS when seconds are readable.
**4:41**
